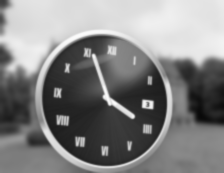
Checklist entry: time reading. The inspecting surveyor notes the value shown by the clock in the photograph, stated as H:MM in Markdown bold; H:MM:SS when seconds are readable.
**3:56**
